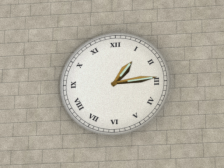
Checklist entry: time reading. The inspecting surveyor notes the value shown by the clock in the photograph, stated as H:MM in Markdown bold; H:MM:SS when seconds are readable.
**1:14**
